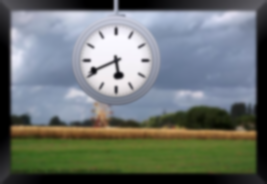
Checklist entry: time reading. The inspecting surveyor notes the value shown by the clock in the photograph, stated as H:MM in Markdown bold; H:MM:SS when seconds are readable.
**5:41**
